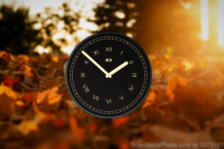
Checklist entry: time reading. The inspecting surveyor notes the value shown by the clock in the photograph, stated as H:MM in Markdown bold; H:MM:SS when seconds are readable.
**1:52**
